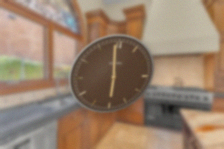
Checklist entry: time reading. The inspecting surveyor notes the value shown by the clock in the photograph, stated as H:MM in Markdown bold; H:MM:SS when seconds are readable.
**5:59**
